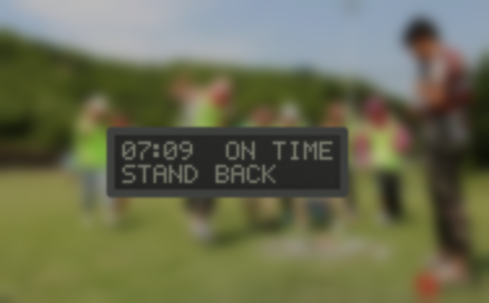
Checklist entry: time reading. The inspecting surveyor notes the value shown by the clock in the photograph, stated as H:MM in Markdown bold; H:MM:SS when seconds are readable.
**7:09**
